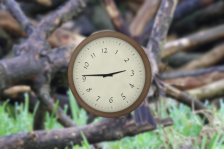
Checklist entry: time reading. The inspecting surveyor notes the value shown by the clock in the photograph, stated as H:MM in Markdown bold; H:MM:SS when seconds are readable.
**2:46**
